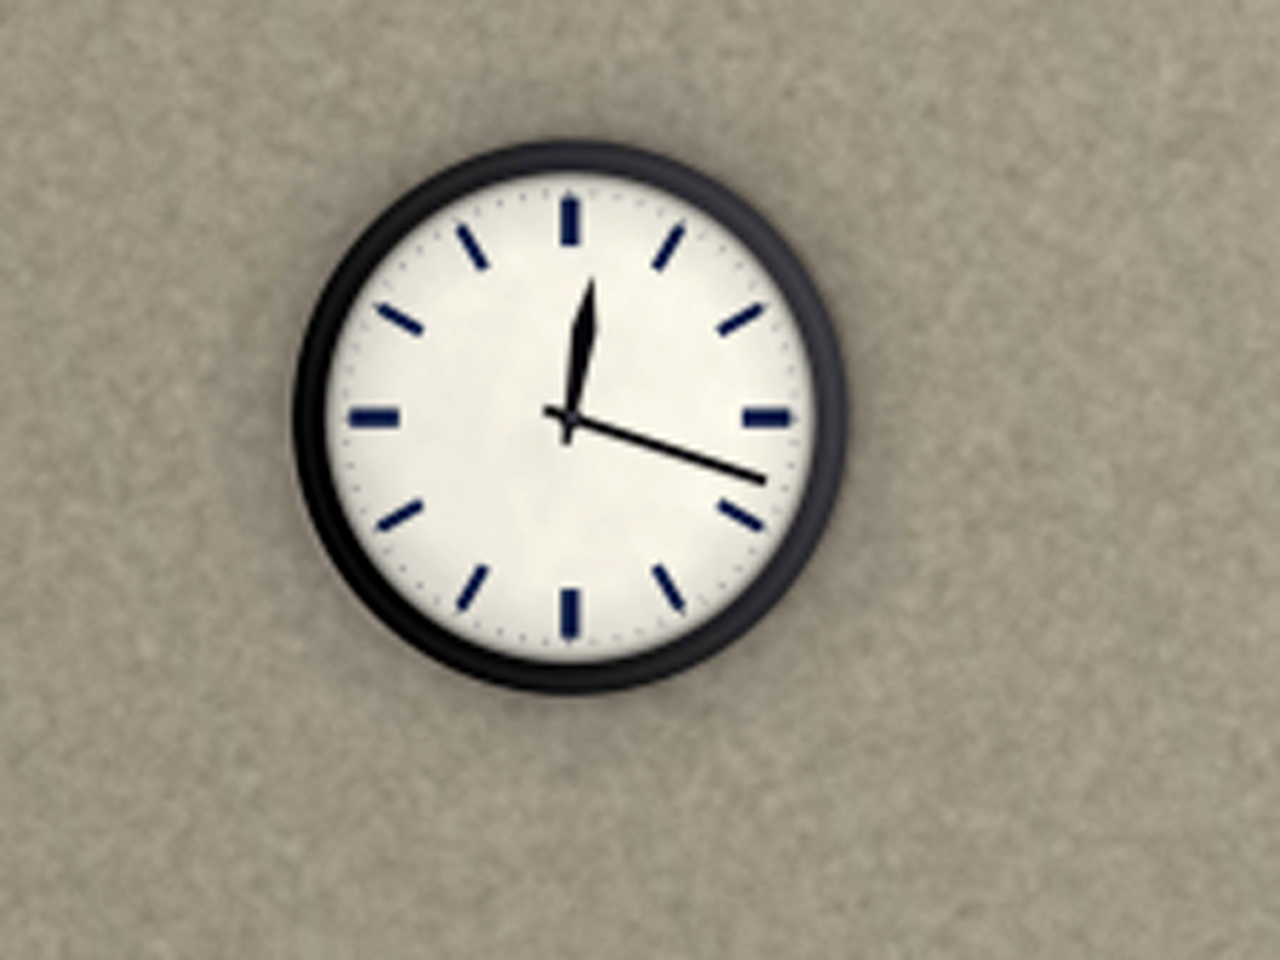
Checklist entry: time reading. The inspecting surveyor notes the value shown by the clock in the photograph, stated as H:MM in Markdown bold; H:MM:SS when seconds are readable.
**12:18**
